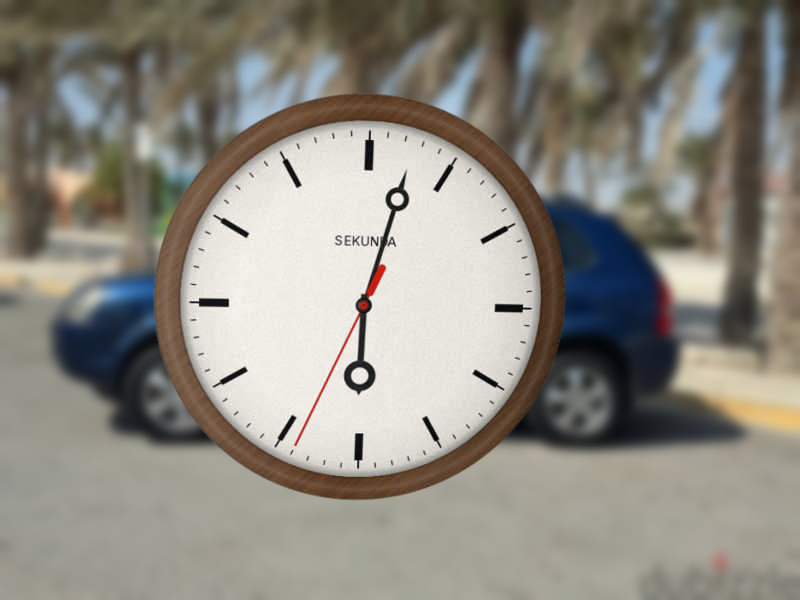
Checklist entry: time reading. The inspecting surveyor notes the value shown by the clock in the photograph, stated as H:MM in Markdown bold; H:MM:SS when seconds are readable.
**6:02:34**
